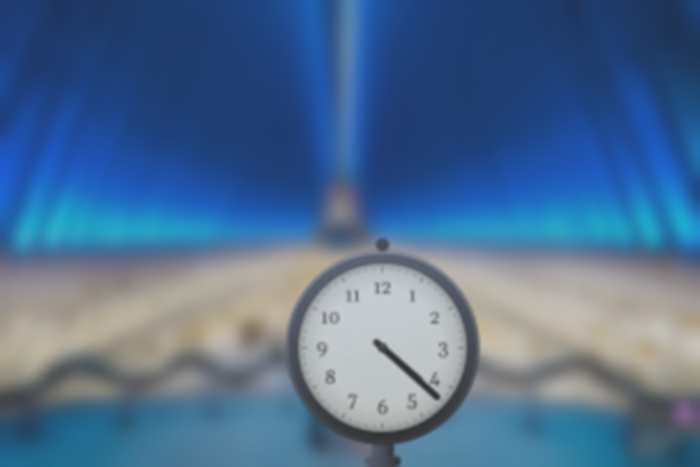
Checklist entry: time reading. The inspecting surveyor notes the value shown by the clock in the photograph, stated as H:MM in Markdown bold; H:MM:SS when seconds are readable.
**4:22**
